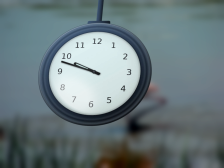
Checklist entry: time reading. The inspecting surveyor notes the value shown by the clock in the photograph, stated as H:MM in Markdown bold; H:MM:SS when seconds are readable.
**9:48**
